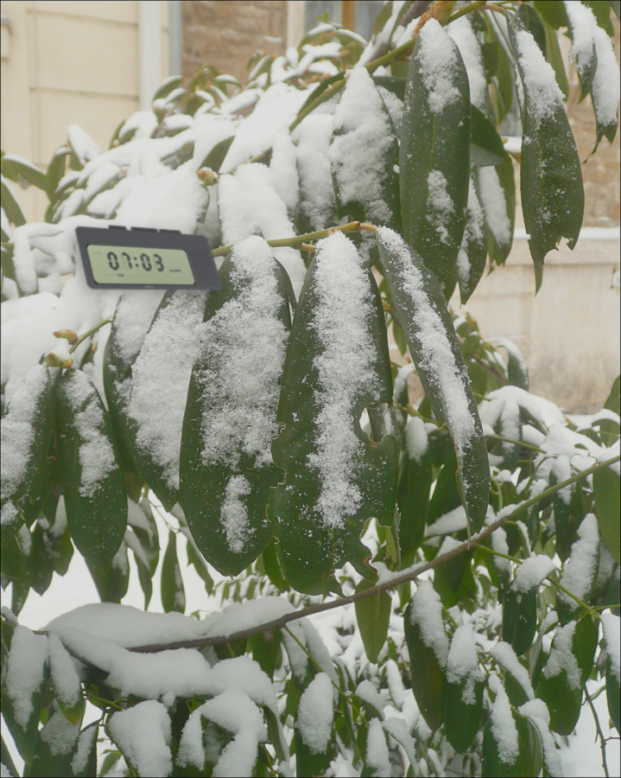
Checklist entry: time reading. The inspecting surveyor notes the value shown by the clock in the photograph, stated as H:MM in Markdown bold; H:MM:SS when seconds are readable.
**7:03**
